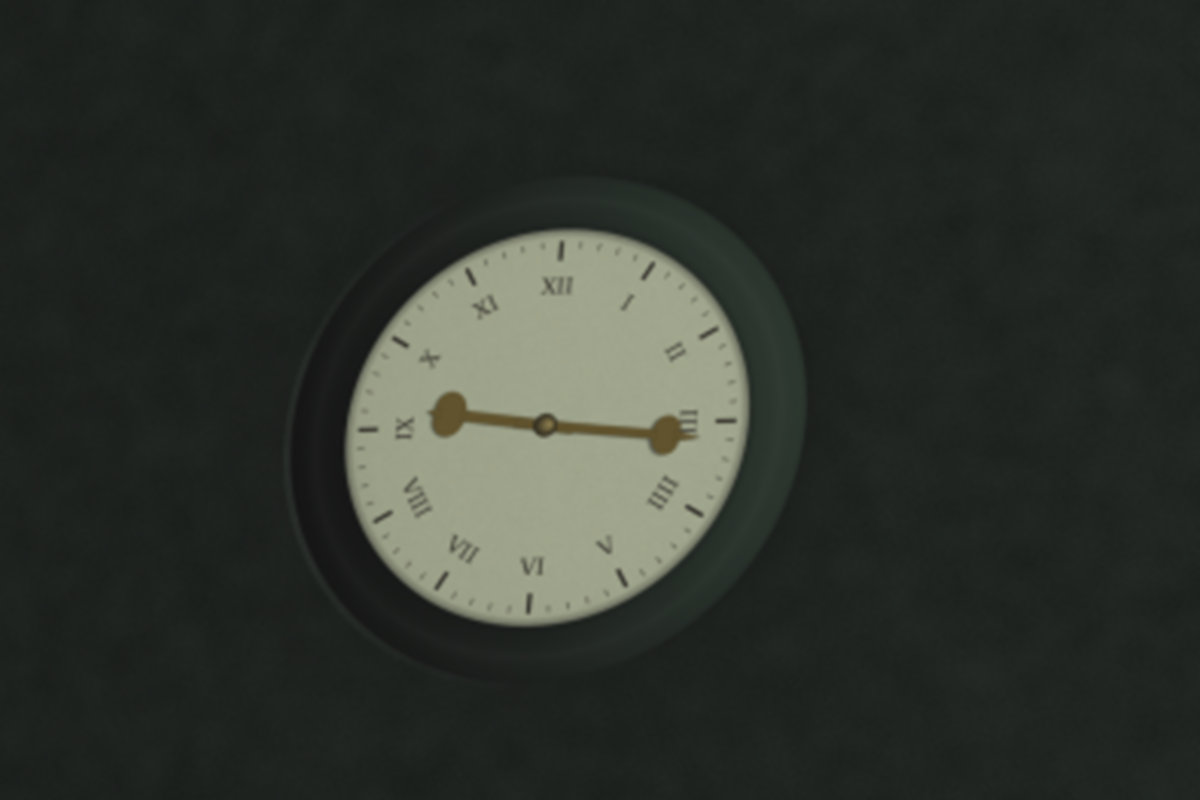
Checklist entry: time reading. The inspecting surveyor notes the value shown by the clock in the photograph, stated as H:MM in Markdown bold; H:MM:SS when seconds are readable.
**9:16**
